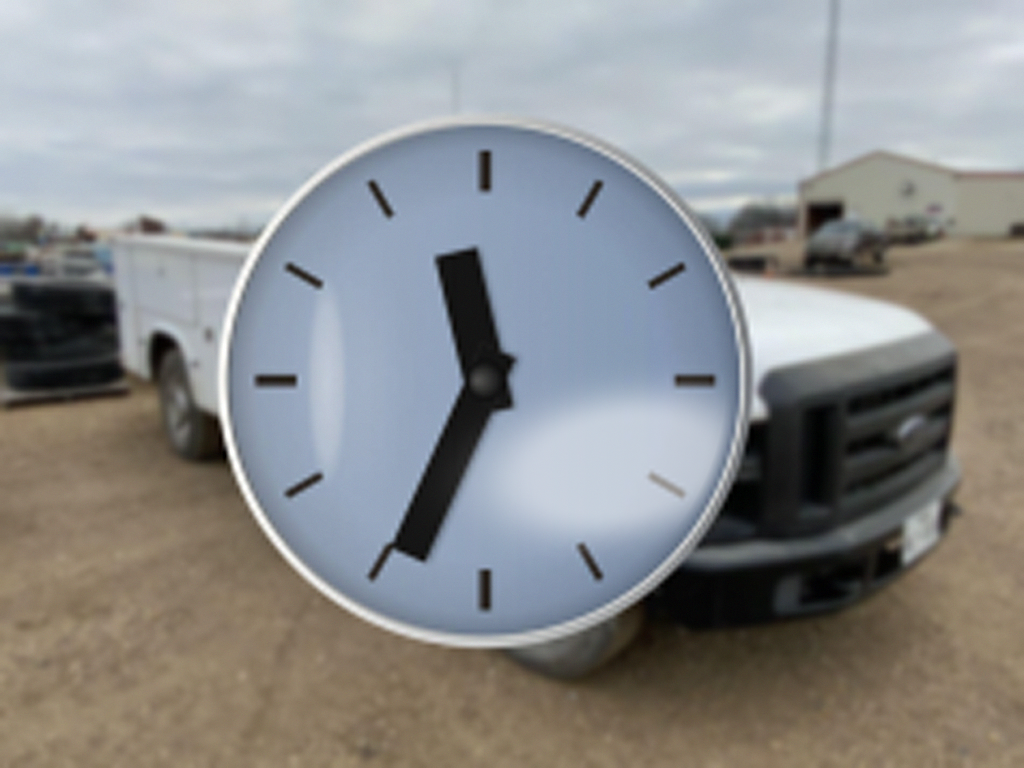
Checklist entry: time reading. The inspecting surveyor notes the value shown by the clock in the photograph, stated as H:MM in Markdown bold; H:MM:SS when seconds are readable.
**11:34**
